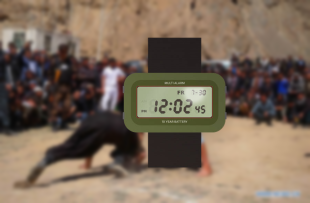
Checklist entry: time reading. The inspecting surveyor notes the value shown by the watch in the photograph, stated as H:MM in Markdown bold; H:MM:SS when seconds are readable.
**12:02:45**
